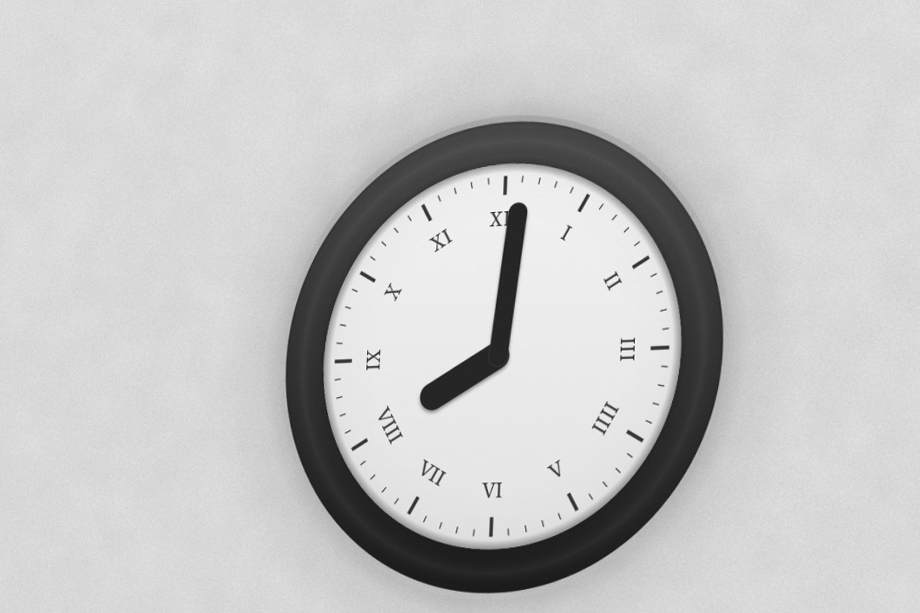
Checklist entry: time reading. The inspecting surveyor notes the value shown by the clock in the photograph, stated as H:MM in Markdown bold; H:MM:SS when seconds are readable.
**8:01**
